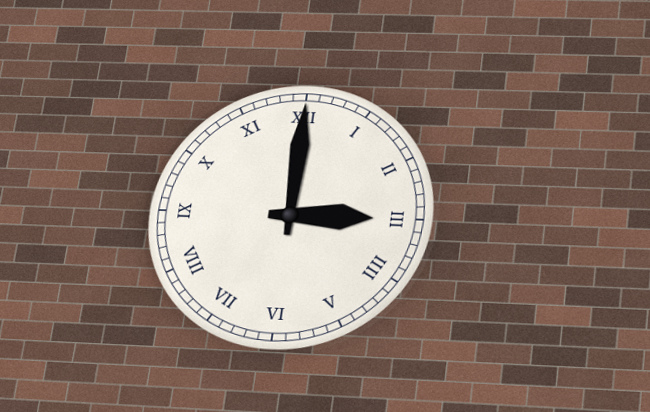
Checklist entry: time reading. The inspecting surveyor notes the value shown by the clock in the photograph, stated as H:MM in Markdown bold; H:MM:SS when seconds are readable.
**3:00**
